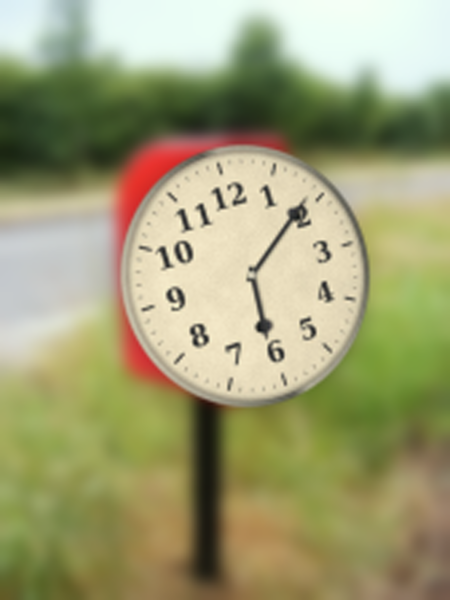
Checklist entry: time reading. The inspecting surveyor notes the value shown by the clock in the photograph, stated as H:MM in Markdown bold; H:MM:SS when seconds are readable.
**6:09**
